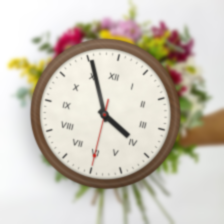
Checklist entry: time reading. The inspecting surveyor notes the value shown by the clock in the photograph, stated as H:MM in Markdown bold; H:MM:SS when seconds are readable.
**3:55:30**
